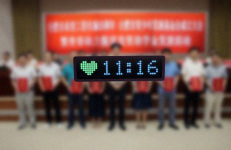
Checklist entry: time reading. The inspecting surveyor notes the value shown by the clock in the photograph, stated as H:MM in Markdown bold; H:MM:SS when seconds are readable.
**11:16**
